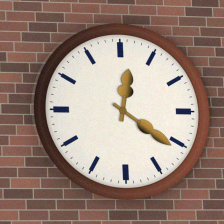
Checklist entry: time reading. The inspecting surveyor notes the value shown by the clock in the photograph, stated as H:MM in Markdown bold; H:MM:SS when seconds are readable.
**12:21**
